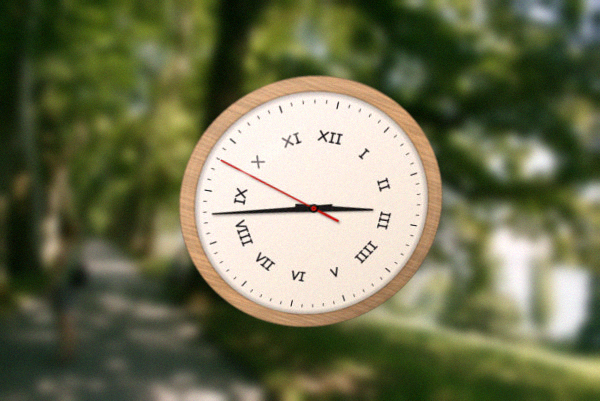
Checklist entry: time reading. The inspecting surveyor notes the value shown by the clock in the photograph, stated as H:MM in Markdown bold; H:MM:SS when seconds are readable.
**2:42:48**
